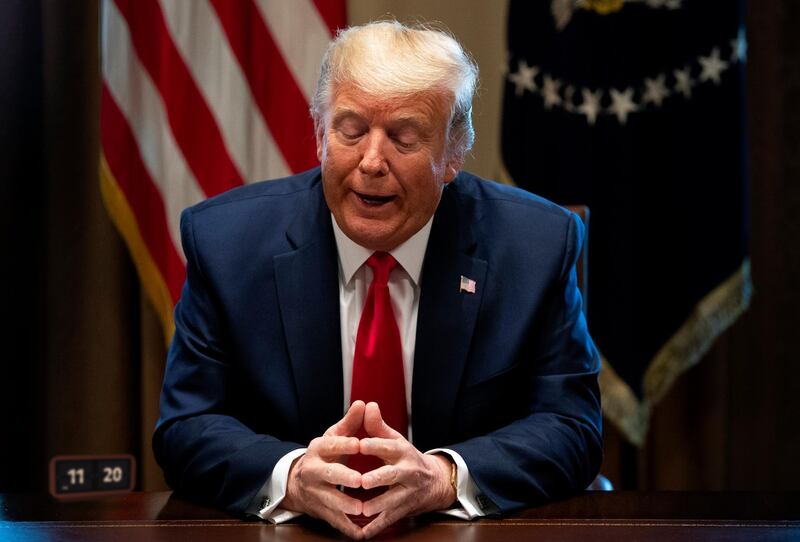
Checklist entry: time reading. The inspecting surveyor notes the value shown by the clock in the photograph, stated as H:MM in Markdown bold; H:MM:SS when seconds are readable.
**11:20**
